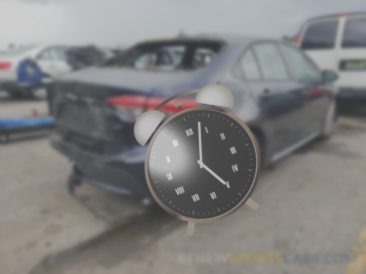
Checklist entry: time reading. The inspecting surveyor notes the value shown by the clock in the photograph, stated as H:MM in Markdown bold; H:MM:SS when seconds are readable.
**5:03**
